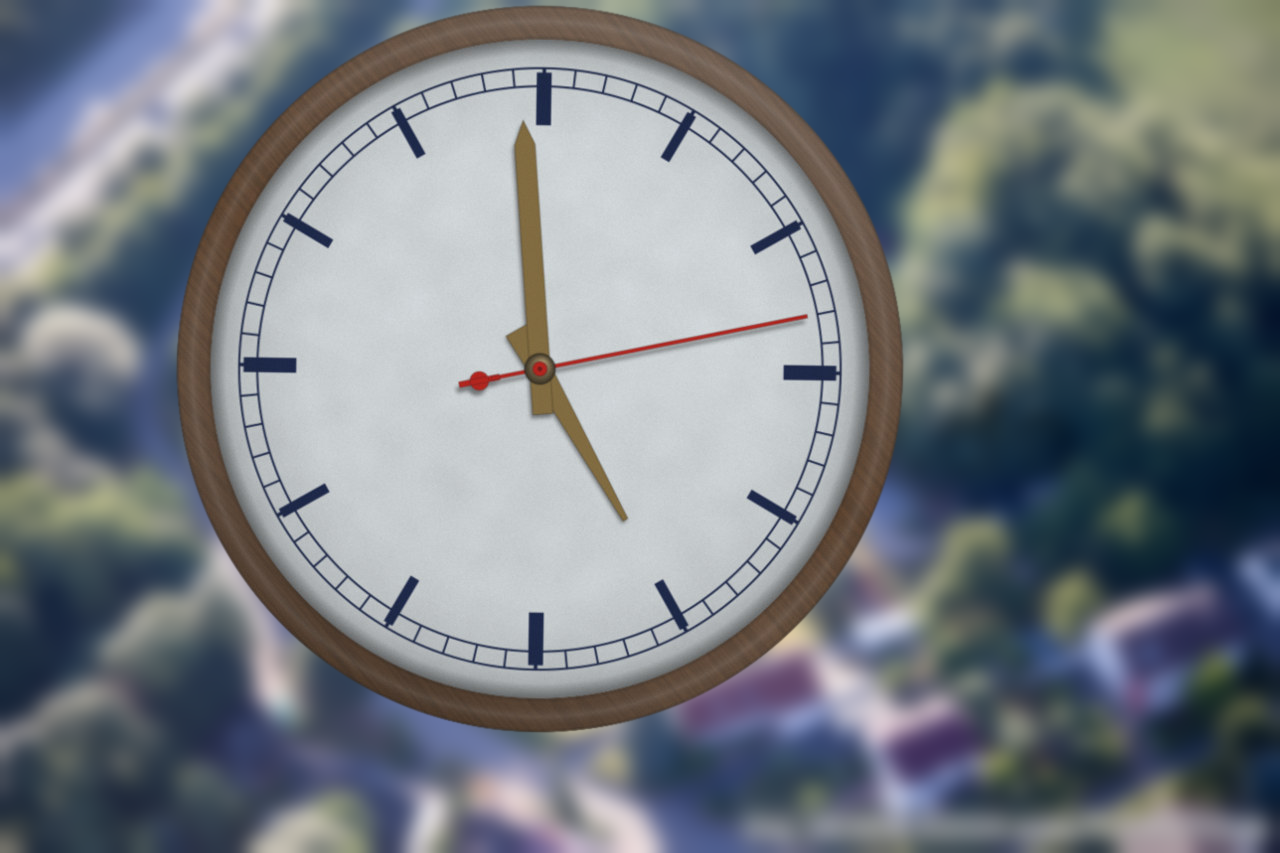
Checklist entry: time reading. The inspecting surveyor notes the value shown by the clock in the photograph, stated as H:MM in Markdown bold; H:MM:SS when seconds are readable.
**4:59:13**
